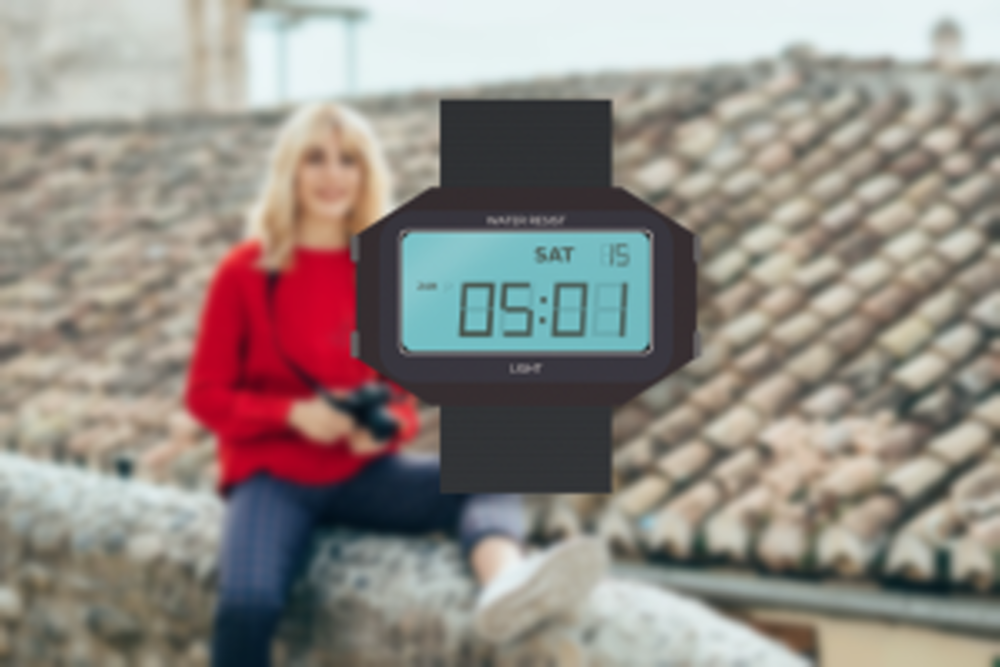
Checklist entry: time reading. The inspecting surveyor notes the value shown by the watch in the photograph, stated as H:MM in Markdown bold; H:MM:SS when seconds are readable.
**5:01**
